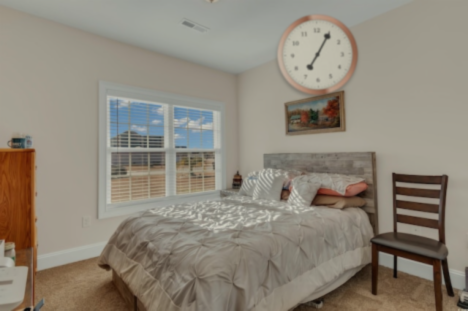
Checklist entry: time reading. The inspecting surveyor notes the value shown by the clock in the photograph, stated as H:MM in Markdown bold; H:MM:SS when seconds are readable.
**7:05**
